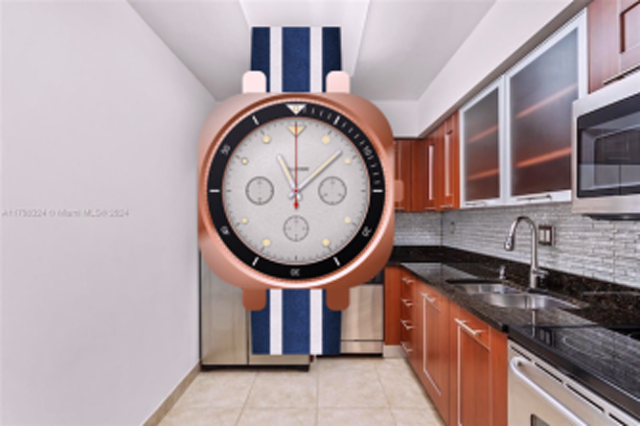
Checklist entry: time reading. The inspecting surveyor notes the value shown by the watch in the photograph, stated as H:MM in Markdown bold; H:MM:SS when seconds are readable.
**11:08**
